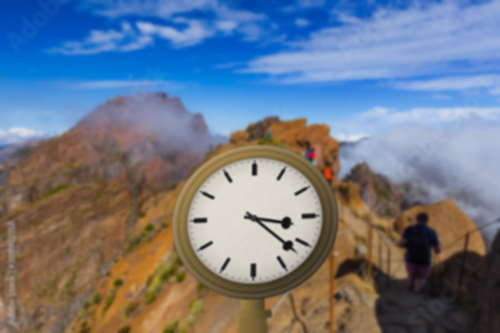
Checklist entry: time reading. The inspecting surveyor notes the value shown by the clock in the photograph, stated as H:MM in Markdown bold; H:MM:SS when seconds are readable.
**3:22**
